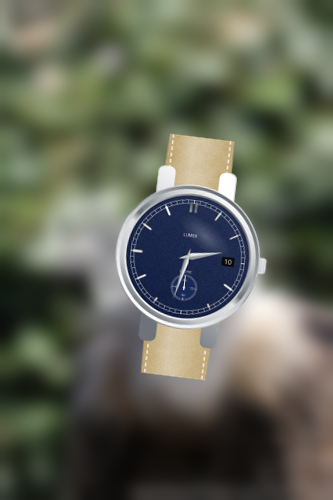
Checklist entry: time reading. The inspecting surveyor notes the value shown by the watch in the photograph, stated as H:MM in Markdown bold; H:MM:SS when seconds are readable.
**2:32**
